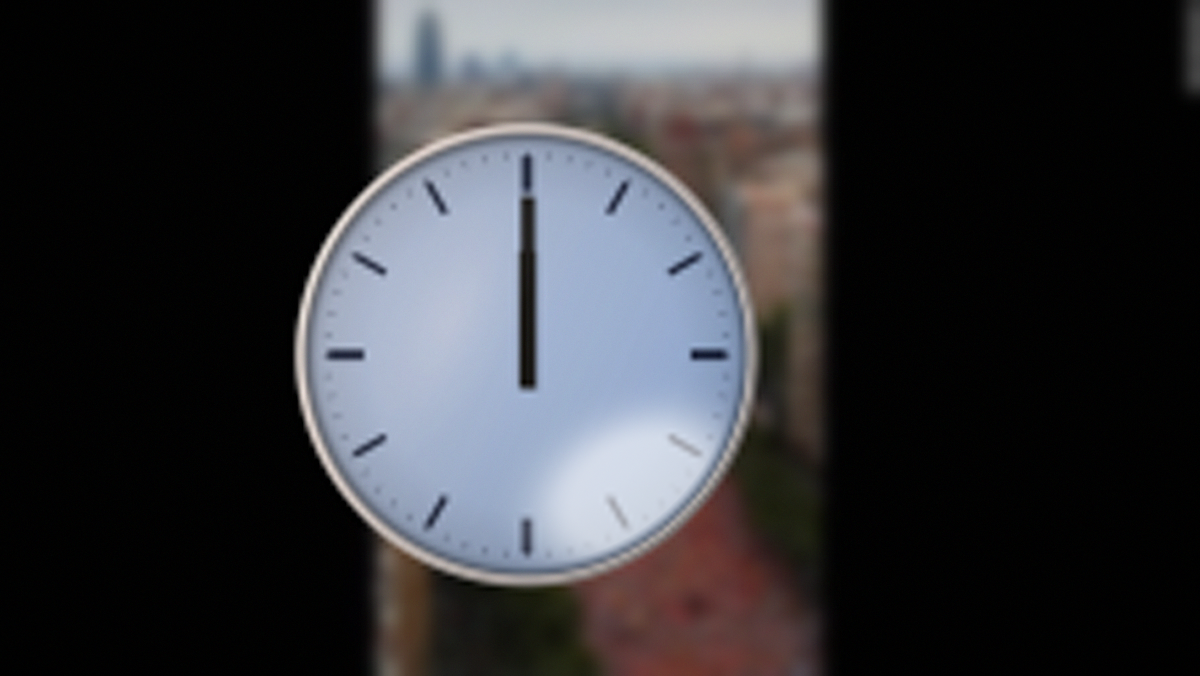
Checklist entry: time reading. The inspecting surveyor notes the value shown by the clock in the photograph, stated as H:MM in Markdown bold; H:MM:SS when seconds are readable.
**12:00**
